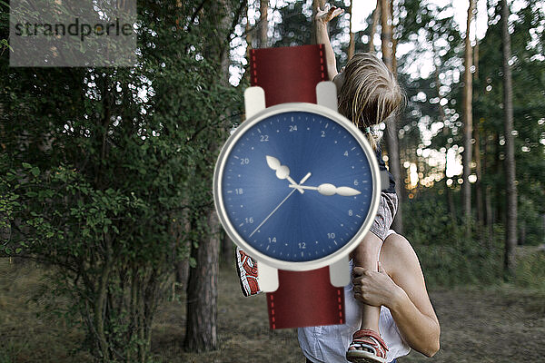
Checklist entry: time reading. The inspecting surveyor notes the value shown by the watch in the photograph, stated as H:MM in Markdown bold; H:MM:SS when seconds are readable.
**21:16:38**
